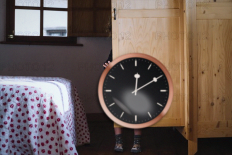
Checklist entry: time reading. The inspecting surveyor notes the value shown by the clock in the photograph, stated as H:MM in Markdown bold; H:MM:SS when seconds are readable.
**12:10**
